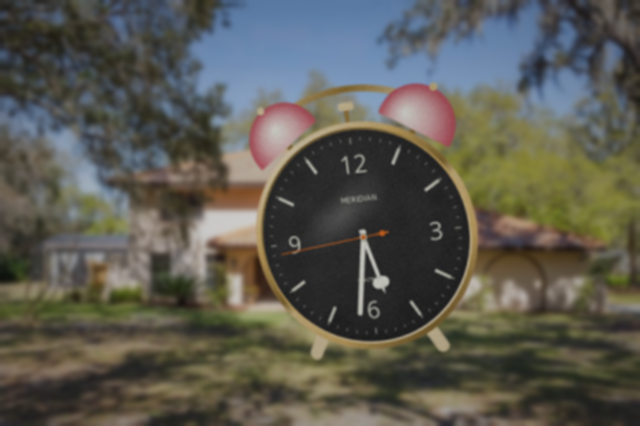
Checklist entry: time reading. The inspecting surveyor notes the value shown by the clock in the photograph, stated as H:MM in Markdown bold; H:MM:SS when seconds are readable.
**5:31:44**
